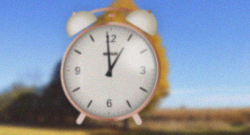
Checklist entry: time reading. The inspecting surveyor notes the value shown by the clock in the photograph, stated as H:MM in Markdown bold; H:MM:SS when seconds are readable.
**12:59**
